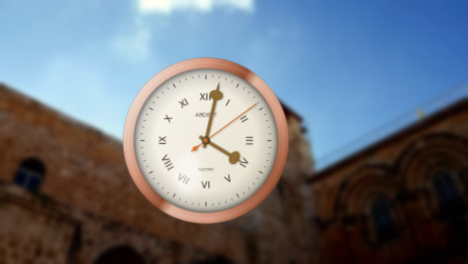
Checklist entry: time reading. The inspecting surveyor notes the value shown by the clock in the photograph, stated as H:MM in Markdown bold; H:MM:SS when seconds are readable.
**4:02:09**
